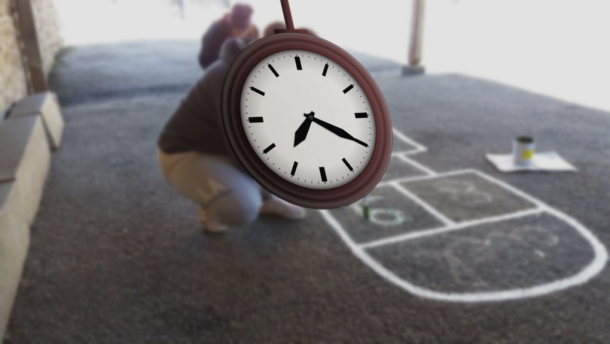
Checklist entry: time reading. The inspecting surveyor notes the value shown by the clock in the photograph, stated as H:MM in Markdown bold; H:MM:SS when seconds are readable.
**7:20**
